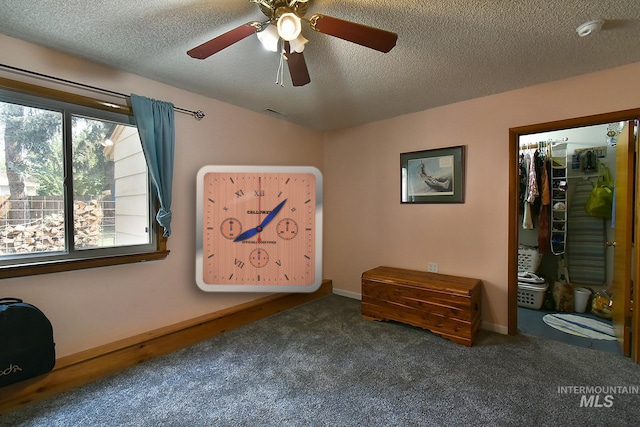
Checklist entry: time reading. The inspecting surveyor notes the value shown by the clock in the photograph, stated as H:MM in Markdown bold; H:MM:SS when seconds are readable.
**8:07**
